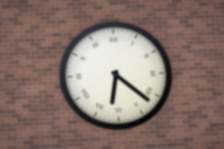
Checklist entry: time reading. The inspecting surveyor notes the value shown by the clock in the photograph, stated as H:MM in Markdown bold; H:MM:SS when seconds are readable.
**6:22**
